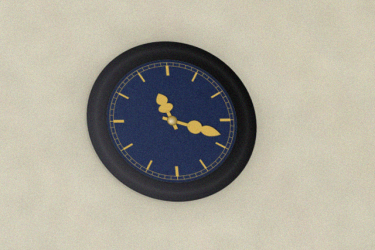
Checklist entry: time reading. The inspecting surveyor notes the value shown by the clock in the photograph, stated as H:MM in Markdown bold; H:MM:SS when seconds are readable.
**11:18**
